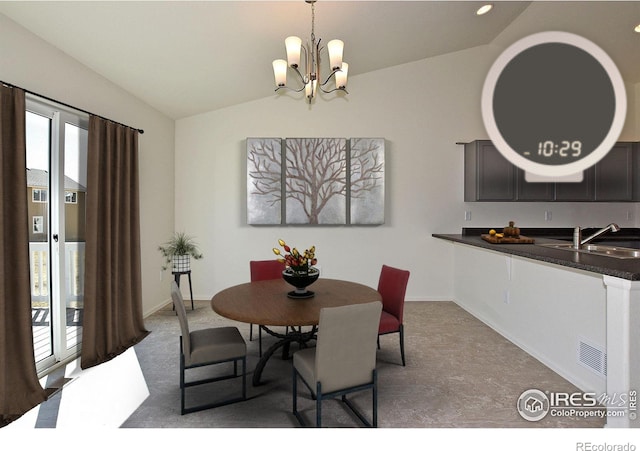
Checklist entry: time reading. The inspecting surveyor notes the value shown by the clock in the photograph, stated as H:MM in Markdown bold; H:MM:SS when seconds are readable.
**10:29**
